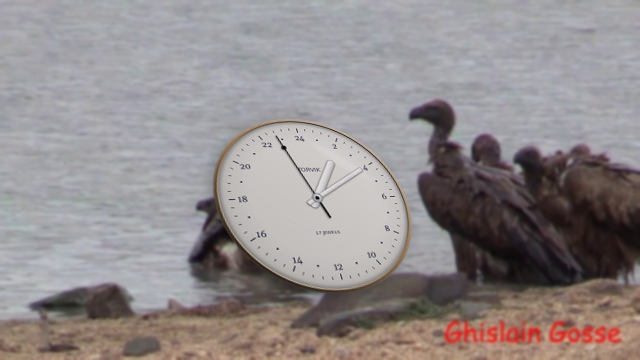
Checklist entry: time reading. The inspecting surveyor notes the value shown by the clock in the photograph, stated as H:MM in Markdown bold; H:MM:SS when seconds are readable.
**2:09:57**
